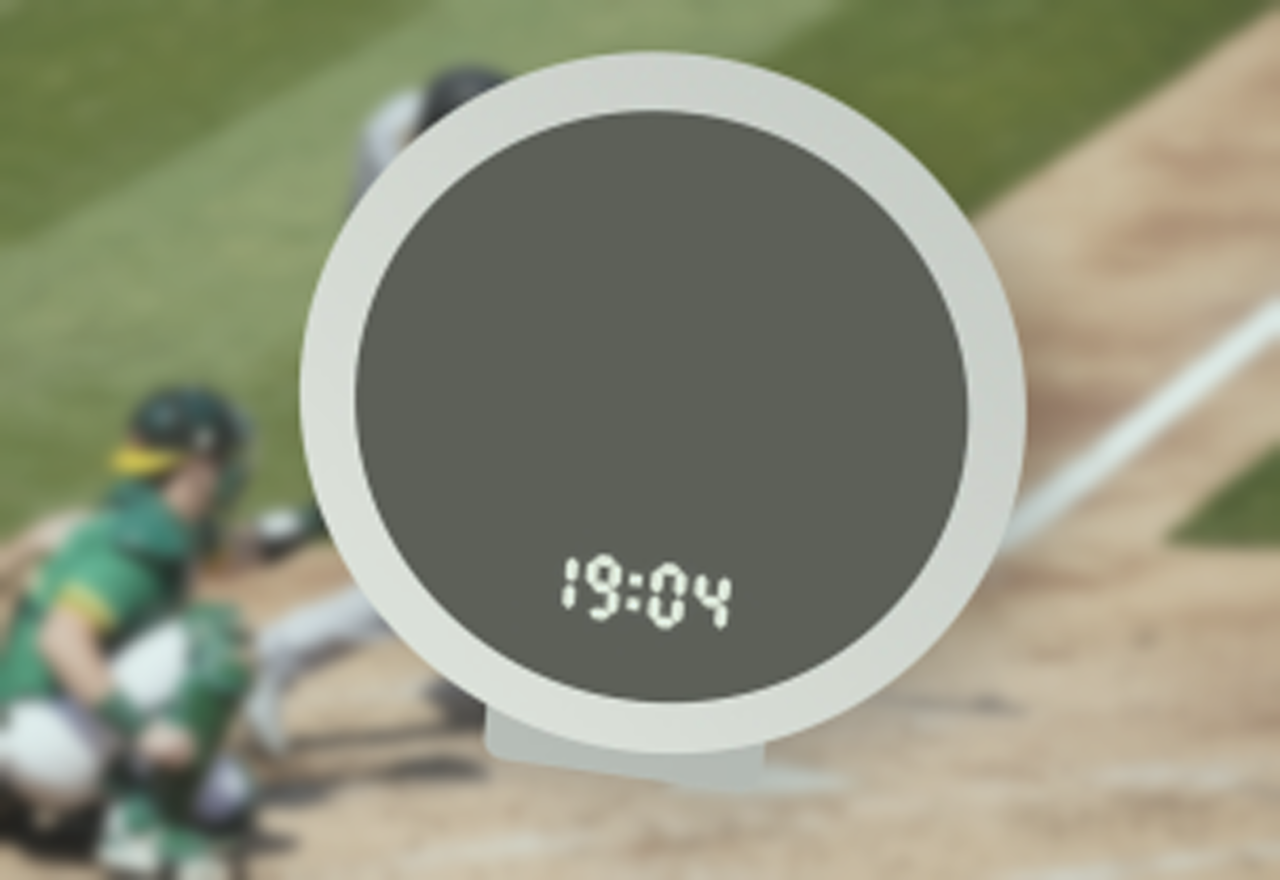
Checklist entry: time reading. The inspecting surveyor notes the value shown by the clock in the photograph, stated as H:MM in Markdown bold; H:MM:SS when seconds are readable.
**19:04**
